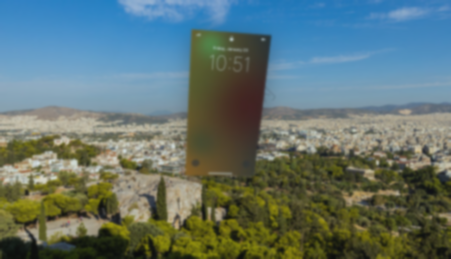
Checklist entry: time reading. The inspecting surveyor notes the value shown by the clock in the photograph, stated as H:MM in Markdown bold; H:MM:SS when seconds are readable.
**10:51**
